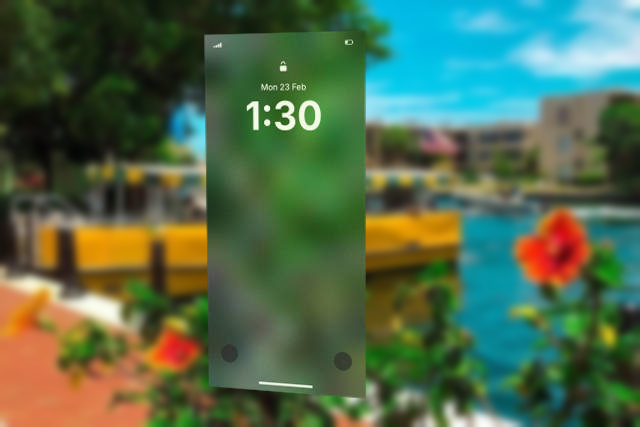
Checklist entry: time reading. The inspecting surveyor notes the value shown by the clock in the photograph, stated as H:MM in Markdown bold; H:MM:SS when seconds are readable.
**1:30**
